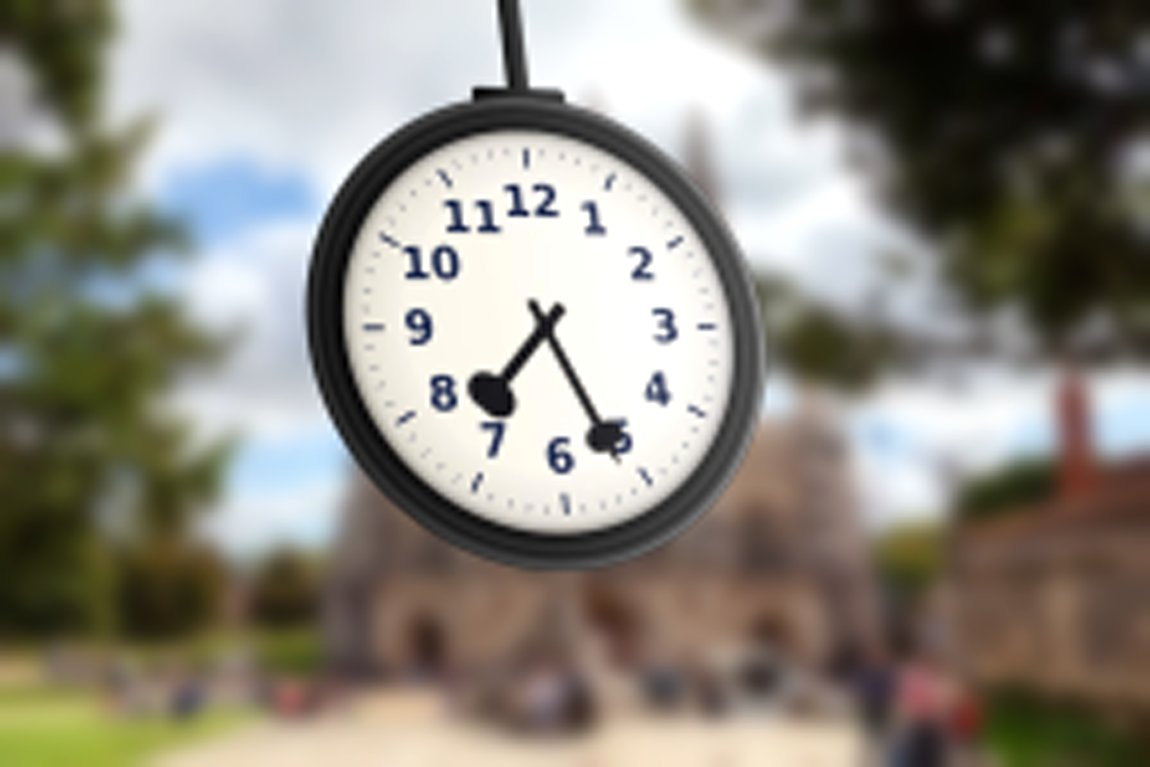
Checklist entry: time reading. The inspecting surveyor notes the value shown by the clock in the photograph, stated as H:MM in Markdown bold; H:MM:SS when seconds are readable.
**7:26**
